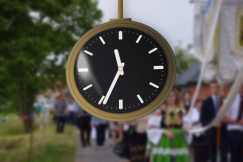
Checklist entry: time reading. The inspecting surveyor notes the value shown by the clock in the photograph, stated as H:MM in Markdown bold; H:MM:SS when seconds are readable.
**11:34**
